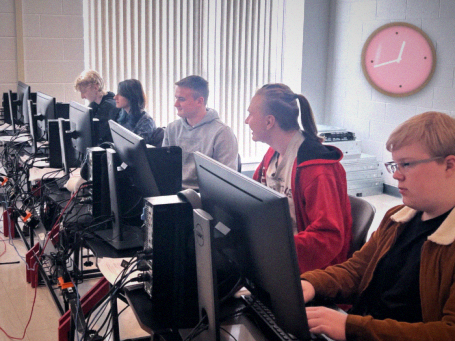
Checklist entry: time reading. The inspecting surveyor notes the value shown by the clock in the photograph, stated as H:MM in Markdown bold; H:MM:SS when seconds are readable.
**12:43**
